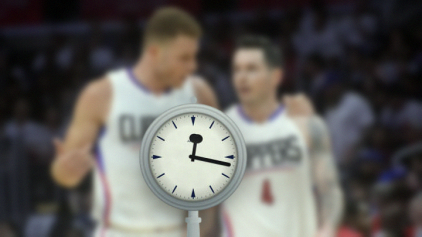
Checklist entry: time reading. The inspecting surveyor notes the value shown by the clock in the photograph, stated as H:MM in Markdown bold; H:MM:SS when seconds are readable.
**12:17**
